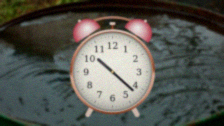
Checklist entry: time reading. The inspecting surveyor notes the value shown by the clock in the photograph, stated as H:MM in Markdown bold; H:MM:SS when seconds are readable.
**10:22**
